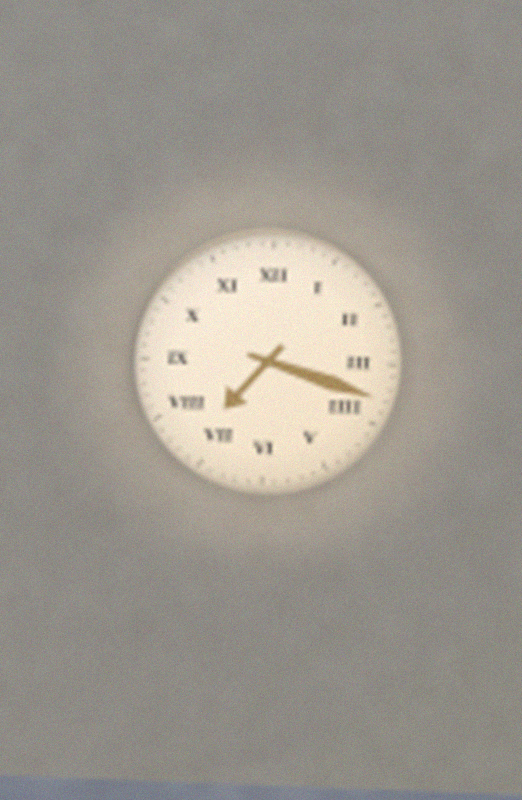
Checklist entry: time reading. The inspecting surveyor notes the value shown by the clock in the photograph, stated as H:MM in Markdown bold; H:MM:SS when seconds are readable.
**7:18**
